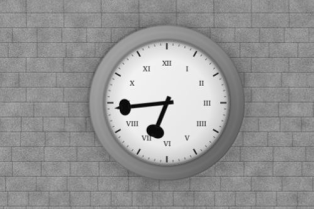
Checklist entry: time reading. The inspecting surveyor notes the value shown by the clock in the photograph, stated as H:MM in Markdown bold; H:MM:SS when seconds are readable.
**6:44**
